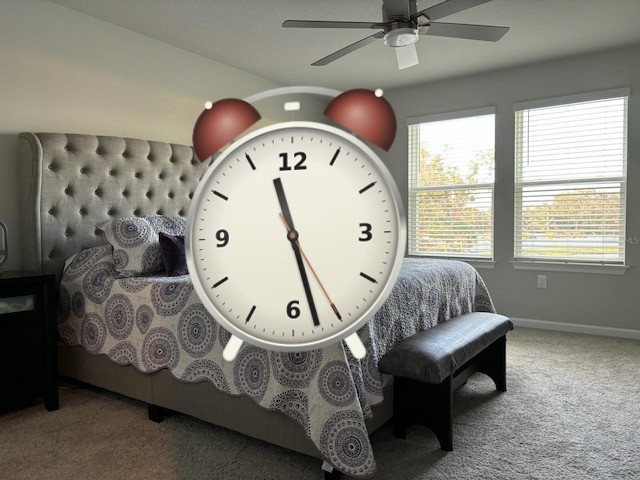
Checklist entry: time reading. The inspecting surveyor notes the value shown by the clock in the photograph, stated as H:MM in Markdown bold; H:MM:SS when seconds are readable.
**11:27:25**
